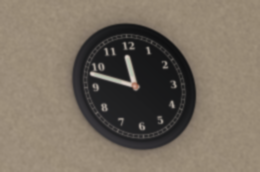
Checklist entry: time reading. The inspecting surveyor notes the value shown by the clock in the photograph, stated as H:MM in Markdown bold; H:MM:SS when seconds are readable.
**11:48**
